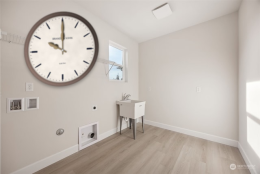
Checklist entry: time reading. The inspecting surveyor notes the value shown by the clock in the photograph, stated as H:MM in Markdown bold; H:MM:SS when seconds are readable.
**10:00**
